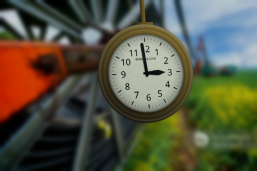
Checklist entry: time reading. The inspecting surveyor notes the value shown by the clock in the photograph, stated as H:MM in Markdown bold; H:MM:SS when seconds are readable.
**2:59**
